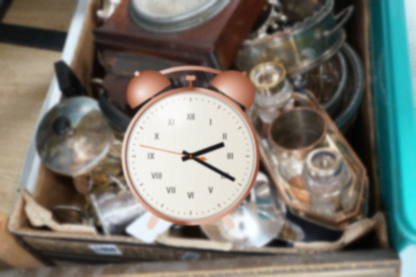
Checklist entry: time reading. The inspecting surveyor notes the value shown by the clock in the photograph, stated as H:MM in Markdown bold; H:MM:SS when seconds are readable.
**2:19:47**
